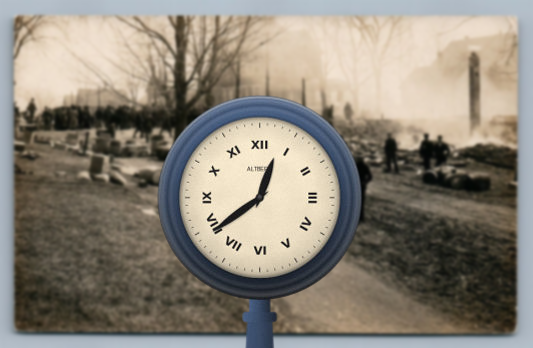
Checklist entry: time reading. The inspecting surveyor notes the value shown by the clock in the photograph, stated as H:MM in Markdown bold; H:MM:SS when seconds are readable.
**12:39**
